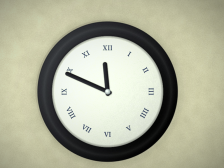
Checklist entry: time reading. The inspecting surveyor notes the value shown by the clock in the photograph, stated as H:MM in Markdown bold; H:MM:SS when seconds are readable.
**11:49**
